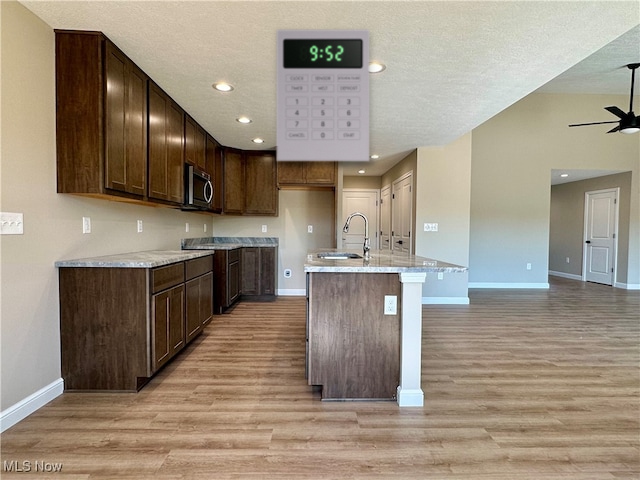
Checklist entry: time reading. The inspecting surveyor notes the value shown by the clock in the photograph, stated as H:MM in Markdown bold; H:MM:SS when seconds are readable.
**9:52**
